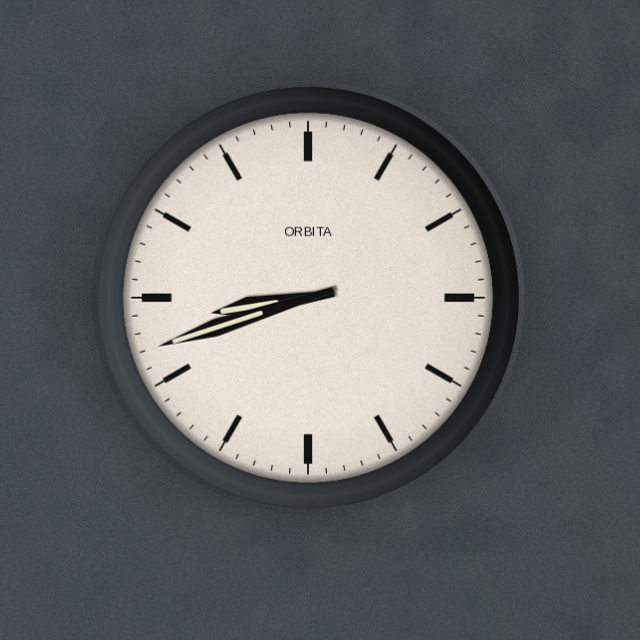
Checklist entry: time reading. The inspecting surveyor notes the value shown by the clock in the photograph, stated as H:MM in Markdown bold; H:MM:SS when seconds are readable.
**8:42**
